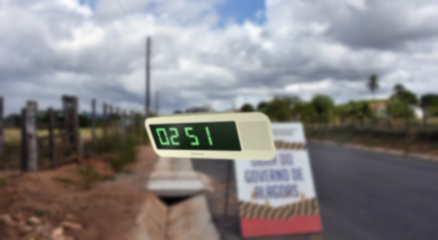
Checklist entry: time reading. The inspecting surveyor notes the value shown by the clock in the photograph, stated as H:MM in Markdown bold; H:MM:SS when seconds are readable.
**2:51**
